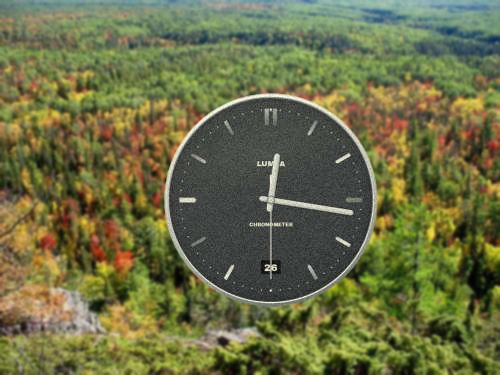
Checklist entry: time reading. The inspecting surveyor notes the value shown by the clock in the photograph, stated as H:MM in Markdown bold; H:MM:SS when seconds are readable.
**12:16:30**
